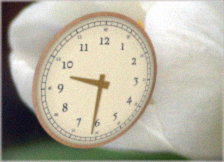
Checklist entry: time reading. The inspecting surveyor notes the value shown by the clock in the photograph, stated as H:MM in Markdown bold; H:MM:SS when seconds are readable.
**9:31**
